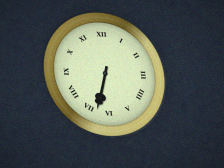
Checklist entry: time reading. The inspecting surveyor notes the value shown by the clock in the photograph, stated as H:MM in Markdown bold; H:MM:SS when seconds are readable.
**6:33**
